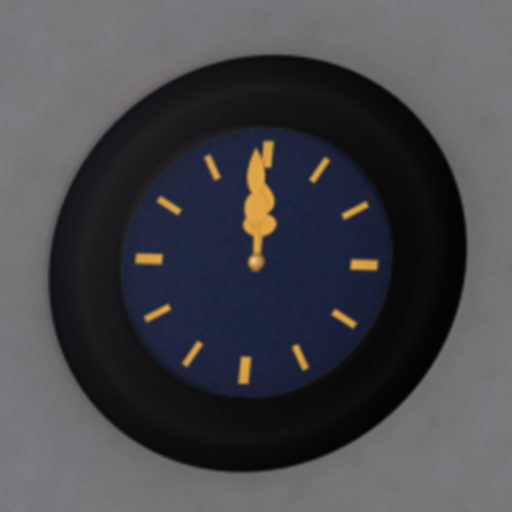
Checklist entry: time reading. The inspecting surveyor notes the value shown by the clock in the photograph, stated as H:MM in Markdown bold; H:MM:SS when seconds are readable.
**11:59**
